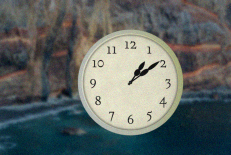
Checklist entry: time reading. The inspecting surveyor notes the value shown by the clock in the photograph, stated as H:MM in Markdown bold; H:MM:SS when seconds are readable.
**1:09**
